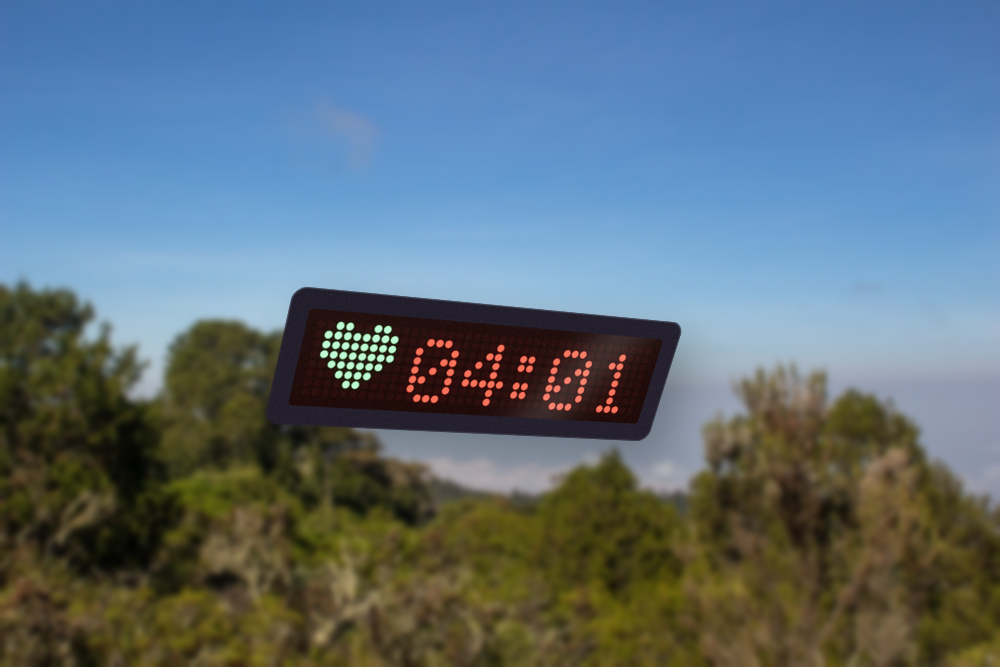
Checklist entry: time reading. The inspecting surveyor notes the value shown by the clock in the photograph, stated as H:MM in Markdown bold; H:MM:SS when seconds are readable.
**4:01**
